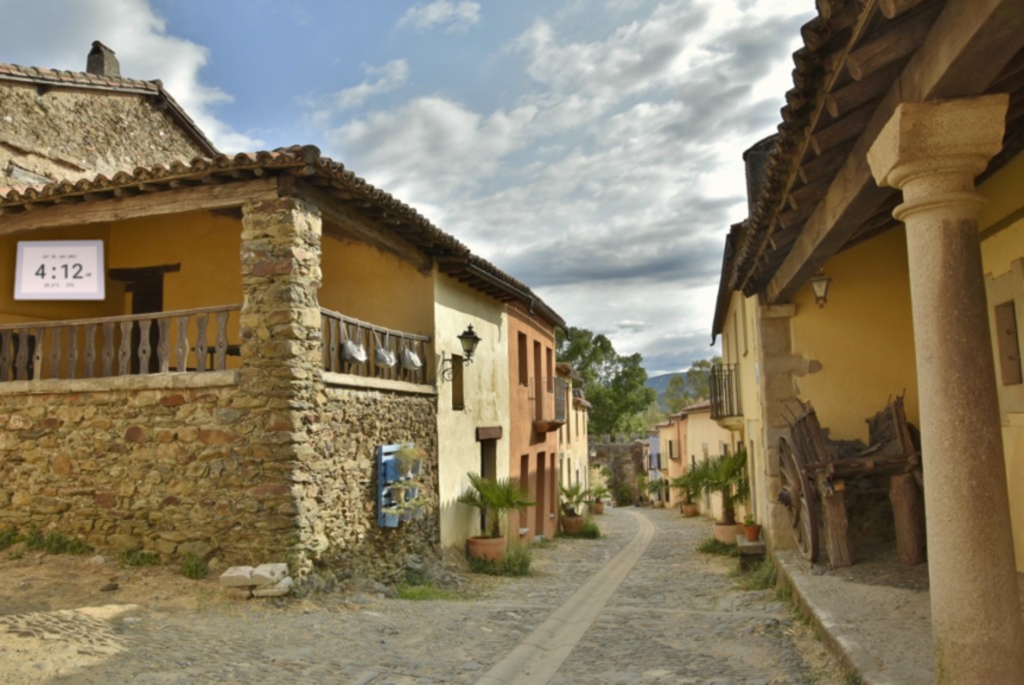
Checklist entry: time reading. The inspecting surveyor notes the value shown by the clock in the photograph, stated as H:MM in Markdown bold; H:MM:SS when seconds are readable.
**4:12**
